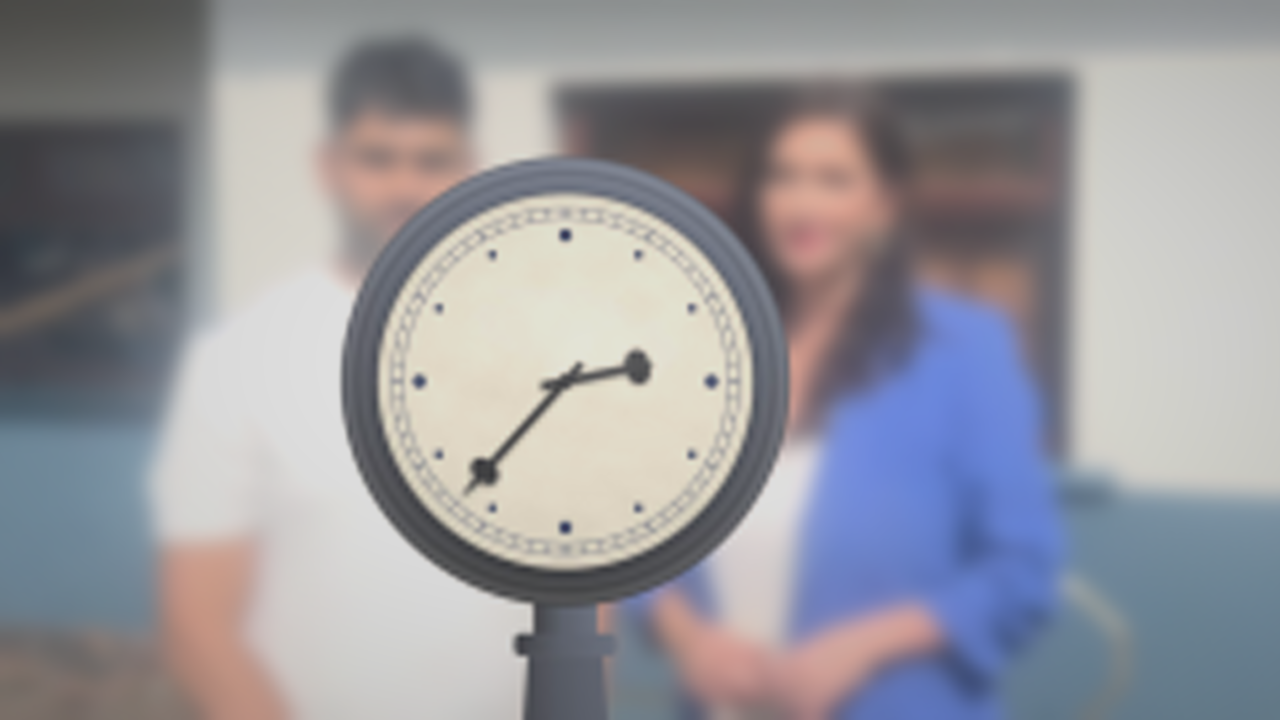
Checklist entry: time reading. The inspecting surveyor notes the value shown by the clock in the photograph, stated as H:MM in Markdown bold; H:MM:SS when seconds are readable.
**2:37**
